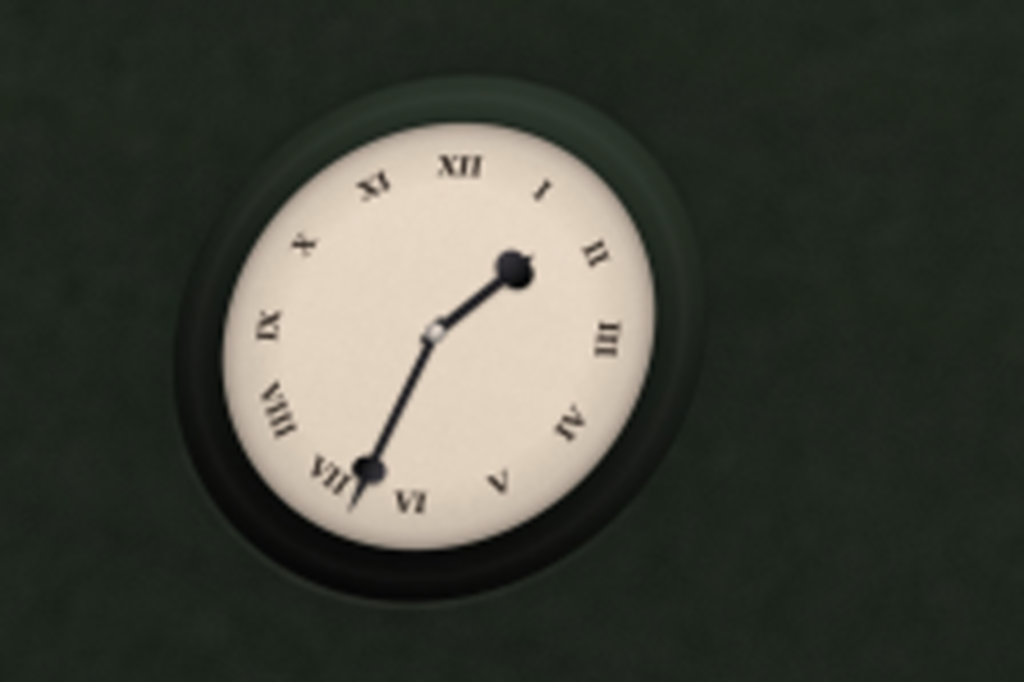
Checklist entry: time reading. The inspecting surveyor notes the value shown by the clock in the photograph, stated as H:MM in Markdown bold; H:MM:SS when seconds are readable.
**1:33**
